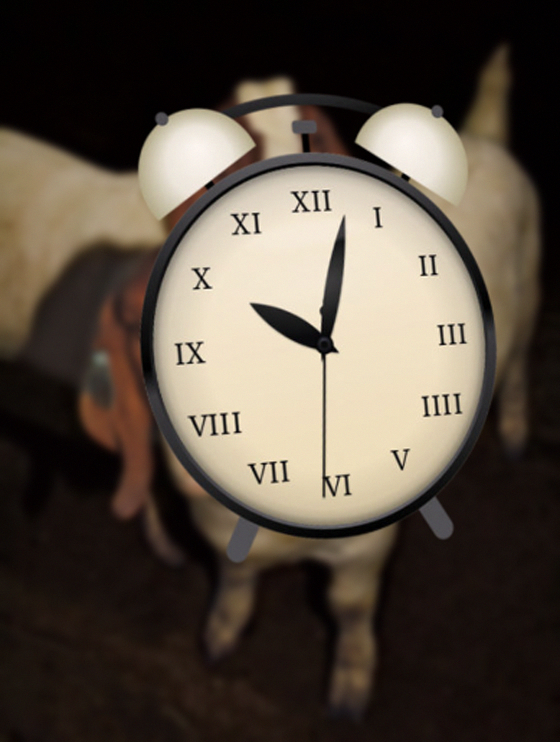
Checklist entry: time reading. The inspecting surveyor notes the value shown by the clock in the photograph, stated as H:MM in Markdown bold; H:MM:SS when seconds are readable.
**10:02:31**
